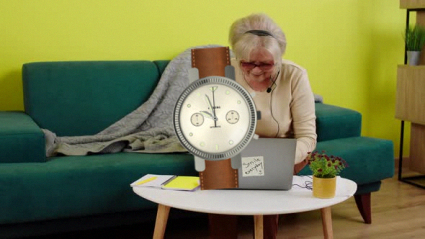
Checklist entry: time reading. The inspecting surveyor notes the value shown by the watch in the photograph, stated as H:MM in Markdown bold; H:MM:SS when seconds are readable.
**9:57**
